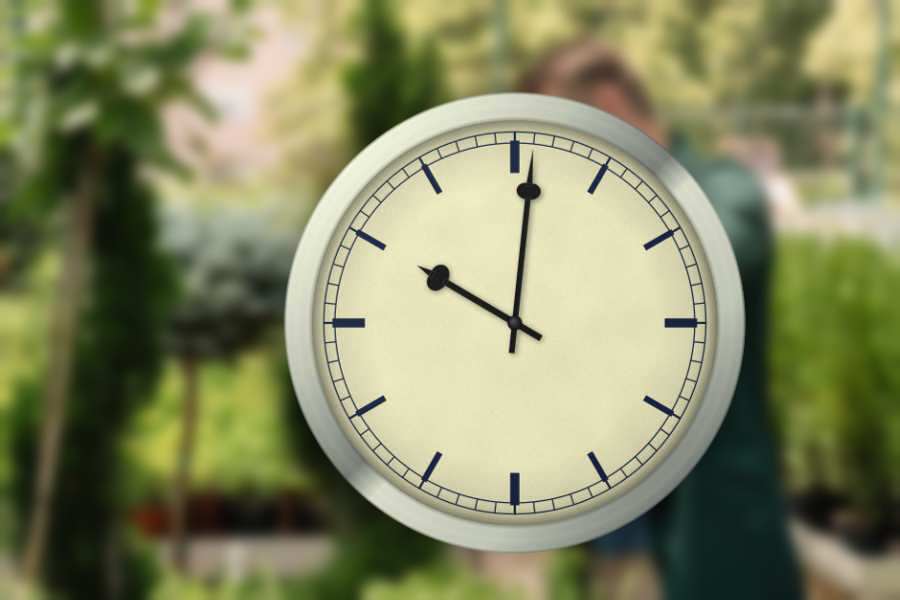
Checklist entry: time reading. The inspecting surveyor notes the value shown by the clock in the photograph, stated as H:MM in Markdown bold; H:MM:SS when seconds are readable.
**10:01**
